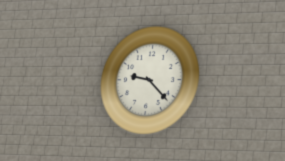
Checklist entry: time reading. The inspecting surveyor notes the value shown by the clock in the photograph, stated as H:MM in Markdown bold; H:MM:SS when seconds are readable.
**9:22**
